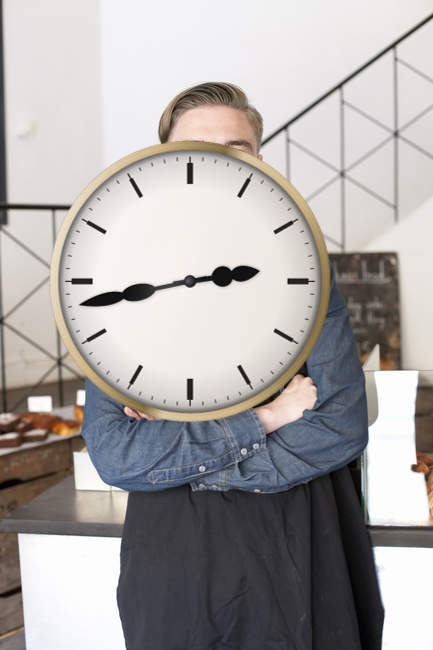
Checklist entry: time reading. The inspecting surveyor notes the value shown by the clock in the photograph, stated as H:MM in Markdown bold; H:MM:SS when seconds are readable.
**2:43**
